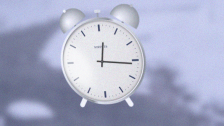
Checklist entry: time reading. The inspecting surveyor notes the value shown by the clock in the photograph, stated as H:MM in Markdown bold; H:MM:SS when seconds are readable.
**12:16**
